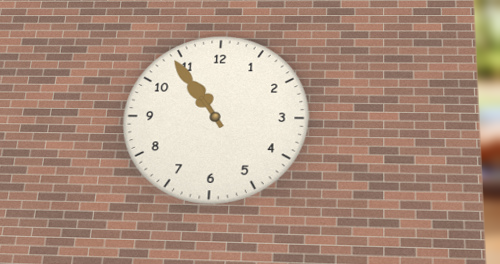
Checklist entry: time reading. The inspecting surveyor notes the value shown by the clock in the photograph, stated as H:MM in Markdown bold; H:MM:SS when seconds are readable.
**10:54**
